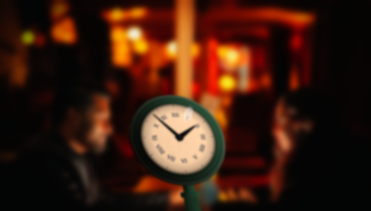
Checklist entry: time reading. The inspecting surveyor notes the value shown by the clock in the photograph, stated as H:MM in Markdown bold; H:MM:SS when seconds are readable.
**1:53**
